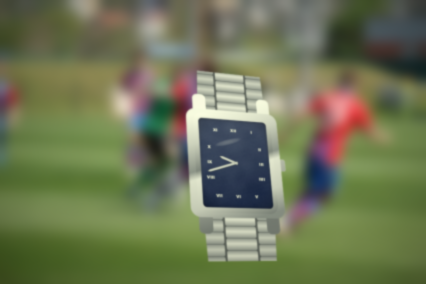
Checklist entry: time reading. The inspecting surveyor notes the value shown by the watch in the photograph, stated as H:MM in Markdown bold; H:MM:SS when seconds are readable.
**9:42**
